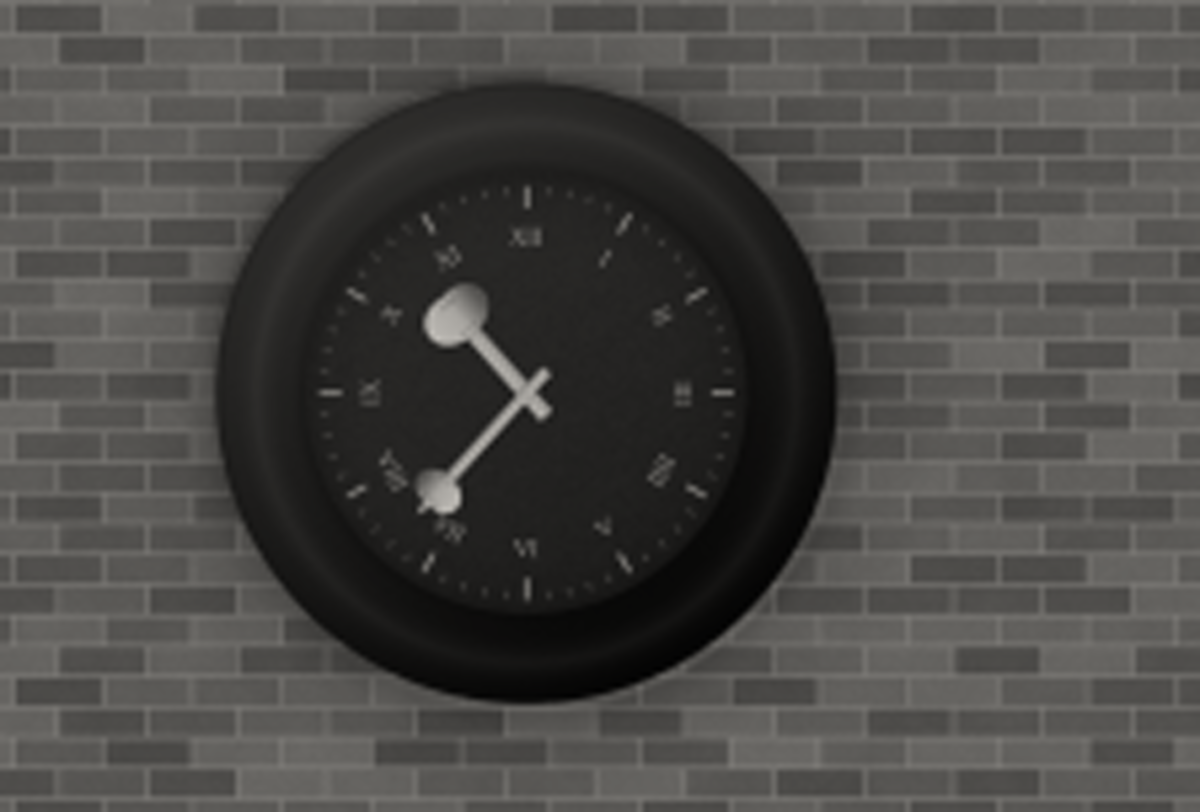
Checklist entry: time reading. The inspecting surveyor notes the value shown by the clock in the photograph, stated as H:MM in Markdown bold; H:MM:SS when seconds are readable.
**10:37**
